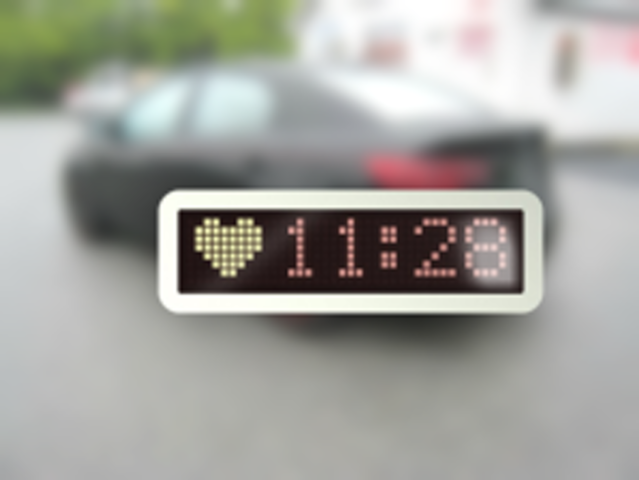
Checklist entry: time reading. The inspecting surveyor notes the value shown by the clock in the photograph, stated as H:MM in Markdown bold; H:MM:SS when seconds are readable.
**11:28**
